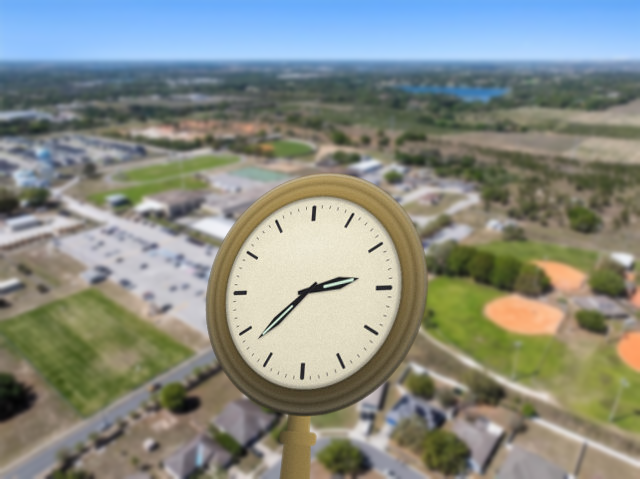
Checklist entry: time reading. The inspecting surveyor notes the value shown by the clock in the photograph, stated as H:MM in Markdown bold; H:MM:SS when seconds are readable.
**2:38**
